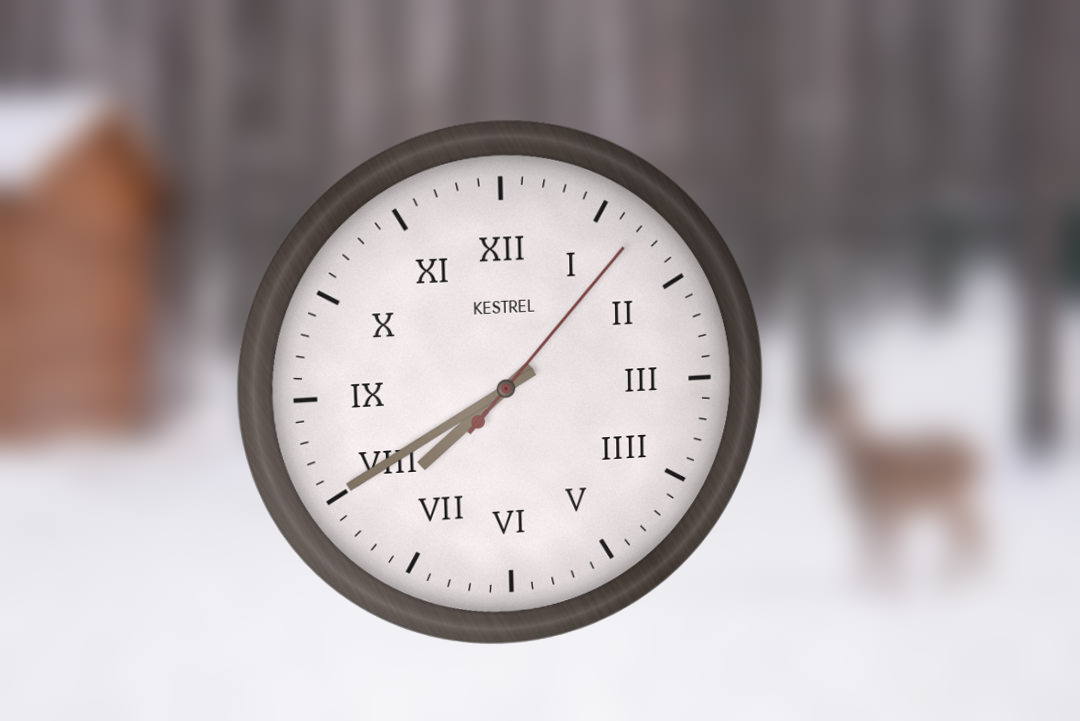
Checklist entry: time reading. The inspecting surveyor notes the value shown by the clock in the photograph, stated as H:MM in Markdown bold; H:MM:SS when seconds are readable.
**7:40:07**
